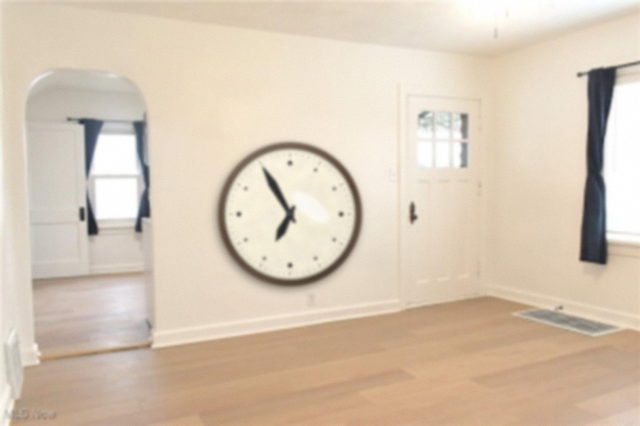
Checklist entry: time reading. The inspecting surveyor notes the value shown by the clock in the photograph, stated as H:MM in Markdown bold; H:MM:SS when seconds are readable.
**6:55**
